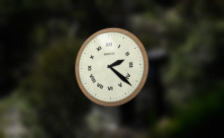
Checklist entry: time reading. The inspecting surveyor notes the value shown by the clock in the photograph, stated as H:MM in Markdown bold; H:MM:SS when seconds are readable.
**2:22**
